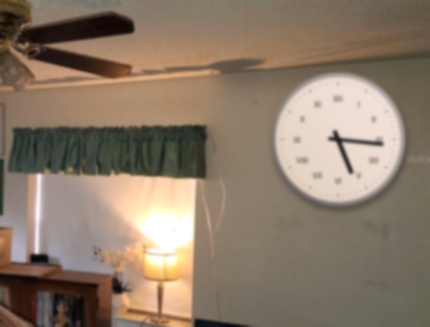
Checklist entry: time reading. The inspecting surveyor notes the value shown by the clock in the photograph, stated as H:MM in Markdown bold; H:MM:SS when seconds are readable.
**5:16**
